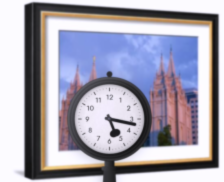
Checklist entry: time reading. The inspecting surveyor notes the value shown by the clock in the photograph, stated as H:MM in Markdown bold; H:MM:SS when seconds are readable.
**5:17**
